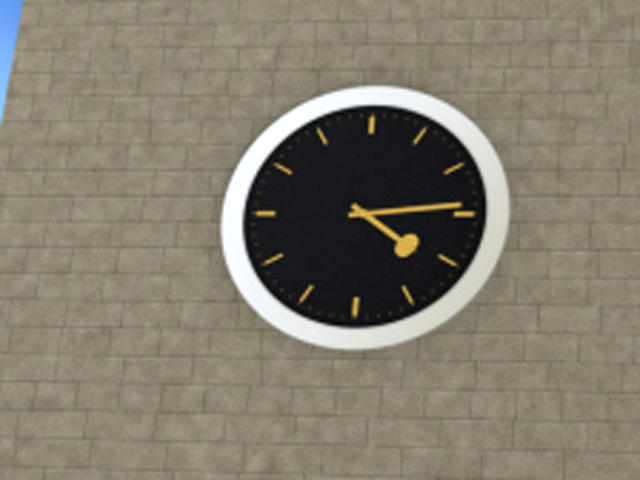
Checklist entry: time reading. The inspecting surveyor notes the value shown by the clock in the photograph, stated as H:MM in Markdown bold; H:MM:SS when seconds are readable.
**4:14**
